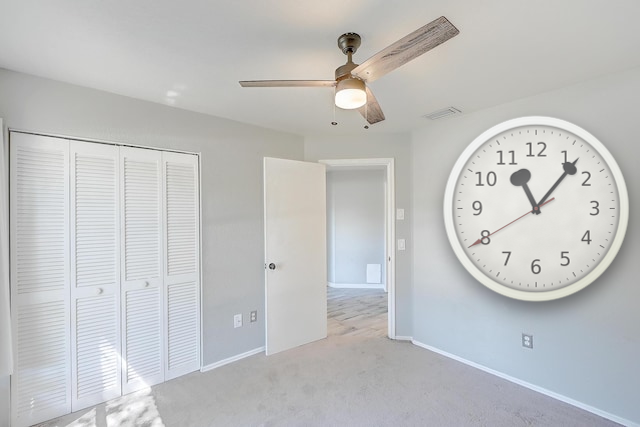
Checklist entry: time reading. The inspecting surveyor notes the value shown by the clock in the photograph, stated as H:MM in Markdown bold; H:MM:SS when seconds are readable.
**11:06:40**
